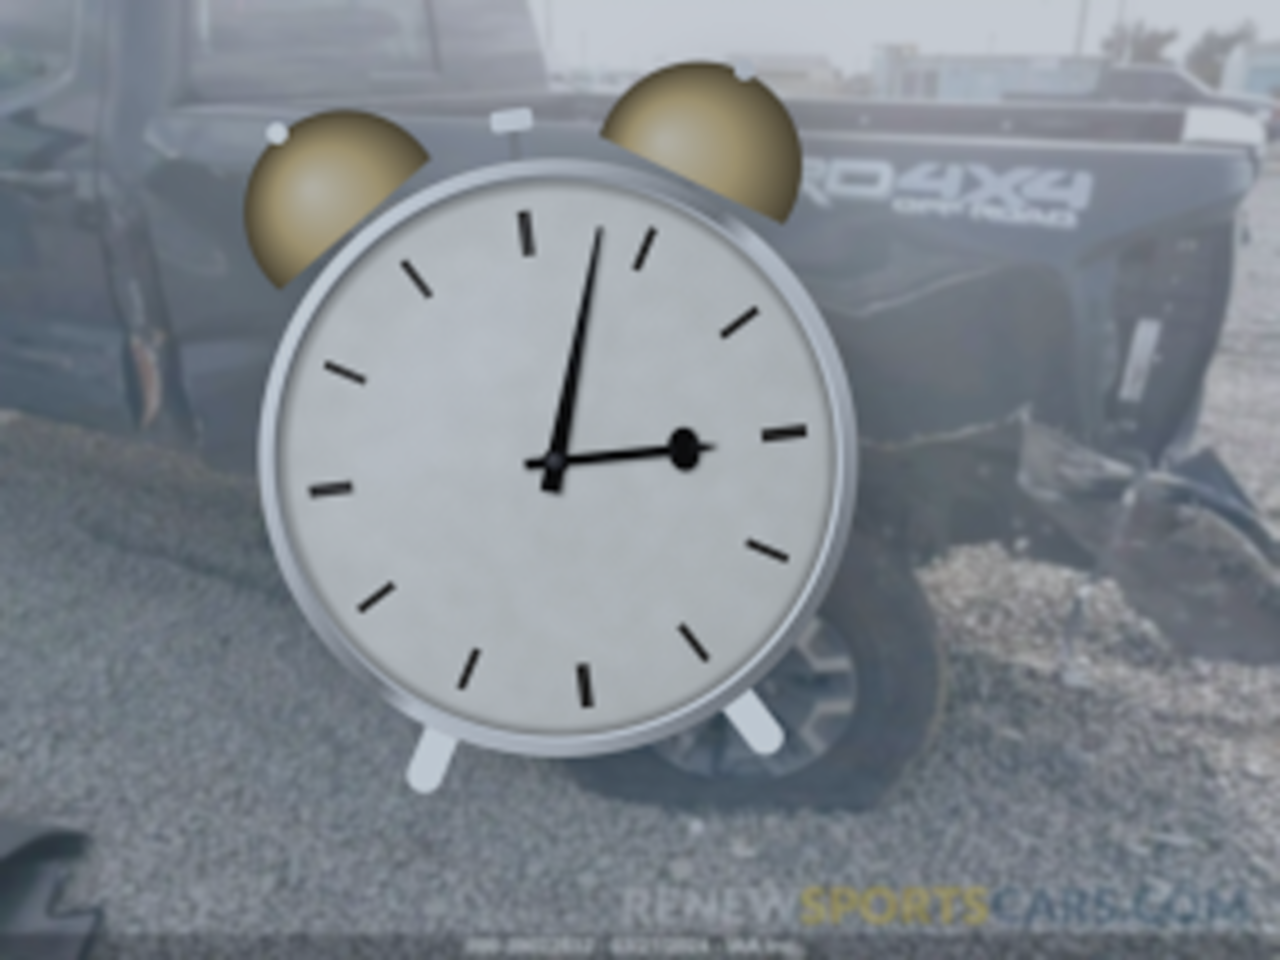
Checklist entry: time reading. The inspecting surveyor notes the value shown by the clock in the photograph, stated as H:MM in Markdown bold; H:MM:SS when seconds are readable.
**3:03**
